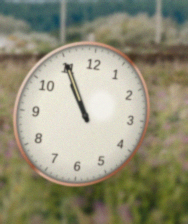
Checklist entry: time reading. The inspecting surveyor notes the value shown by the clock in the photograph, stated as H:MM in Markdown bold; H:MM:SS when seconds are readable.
**10:55**
